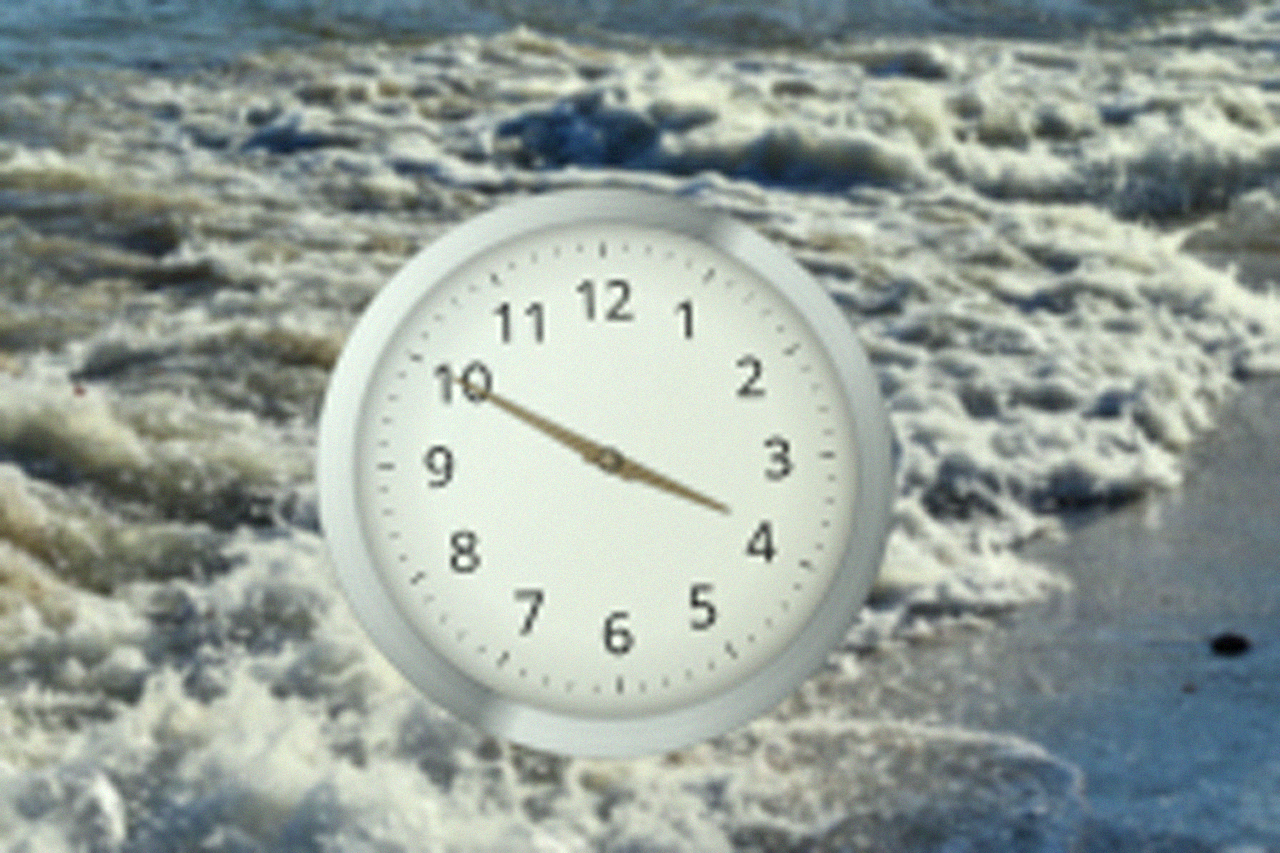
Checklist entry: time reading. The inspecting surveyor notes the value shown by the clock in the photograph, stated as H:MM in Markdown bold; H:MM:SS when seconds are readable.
**3:50**
